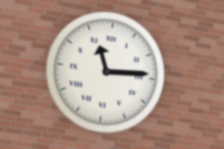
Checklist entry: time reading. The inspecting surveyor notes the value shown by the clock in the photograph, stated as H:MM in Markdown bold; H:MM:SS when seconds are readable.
**11:14**
